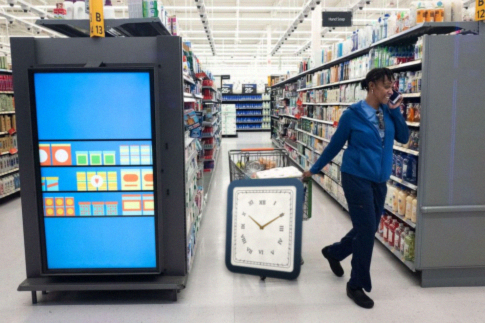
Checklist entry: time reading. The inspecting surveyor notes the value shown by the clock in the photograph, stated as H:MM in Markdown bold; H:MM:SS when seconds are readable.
**10:10**
